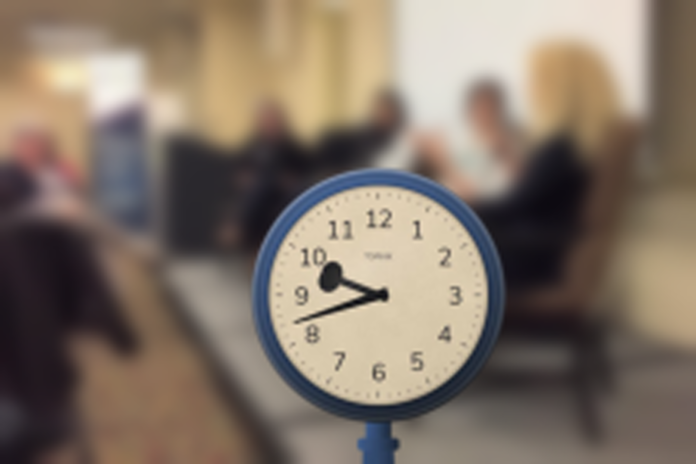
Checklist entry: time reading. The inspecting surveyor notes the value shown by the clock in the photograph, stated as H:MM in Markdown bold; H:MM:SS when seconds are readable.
**9:42**
